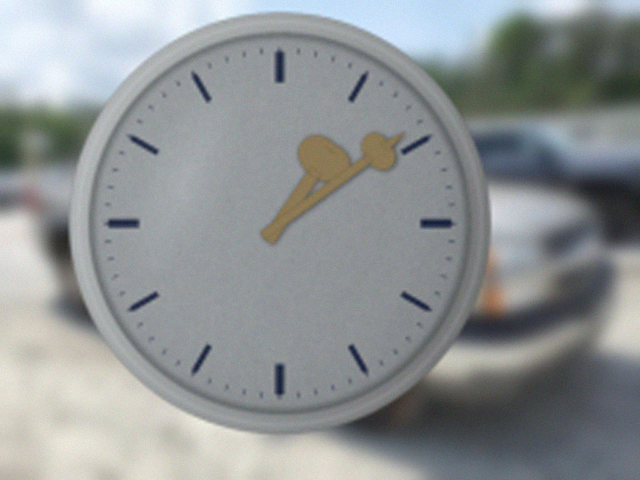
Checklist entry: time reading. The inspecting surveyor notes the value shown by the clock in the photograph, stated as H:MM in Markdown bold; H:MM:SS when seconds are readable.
**1:09**
